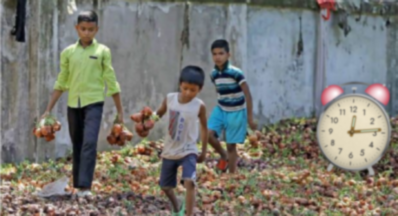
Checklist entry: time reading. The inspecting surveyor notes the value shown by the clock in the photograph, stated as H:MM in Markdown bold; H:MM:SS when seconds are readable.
**12:14**
